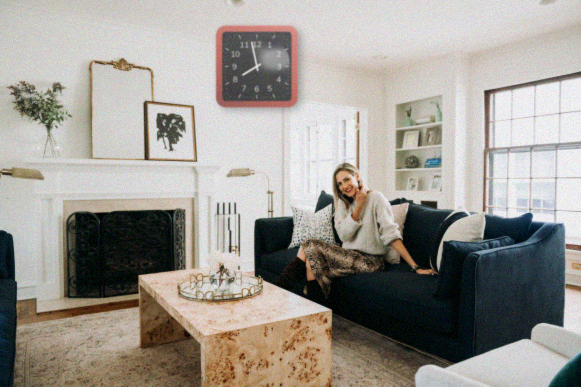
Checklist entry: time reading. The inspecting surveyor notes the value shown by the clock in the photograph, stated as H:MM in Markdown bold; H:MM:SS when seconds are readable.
**7:58**
